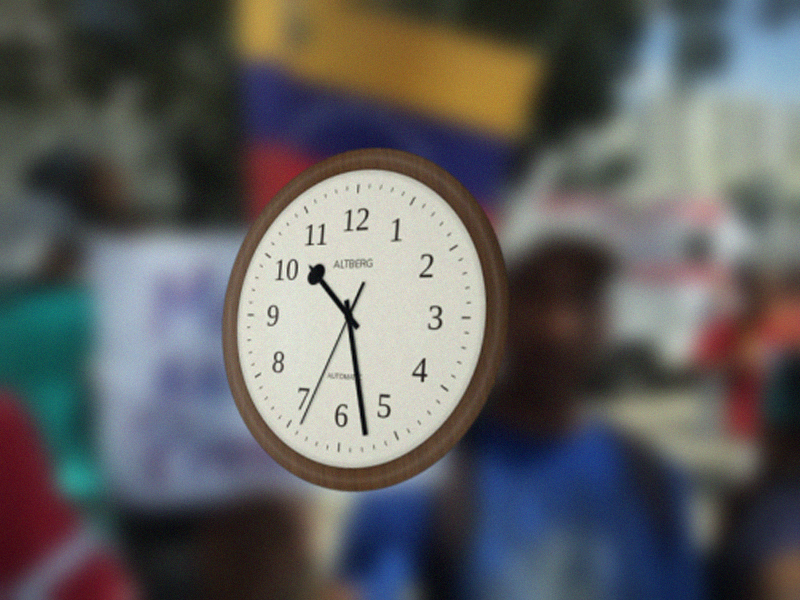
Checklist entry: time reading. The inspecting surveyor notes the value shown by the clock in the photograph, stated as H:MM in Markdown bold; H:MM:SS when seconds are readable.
**10:27:34**
